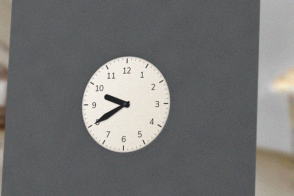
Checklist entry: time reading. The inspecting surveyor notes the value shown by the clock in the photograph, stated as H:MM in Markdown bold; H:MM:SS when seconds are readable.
**9:40**
